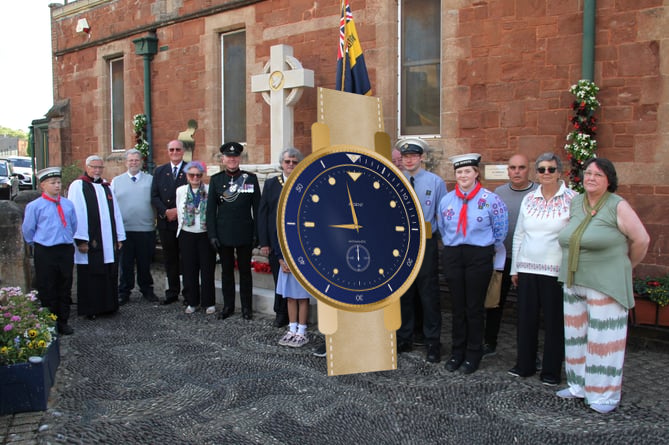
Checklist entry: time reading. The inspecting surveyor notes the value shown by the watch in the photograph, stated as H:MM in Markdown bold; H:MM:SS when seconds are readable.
**8:58**
